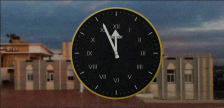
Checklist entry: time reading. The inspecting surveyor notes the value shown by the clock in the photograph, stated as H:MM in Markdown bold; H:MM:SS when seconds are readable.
**11:56**
